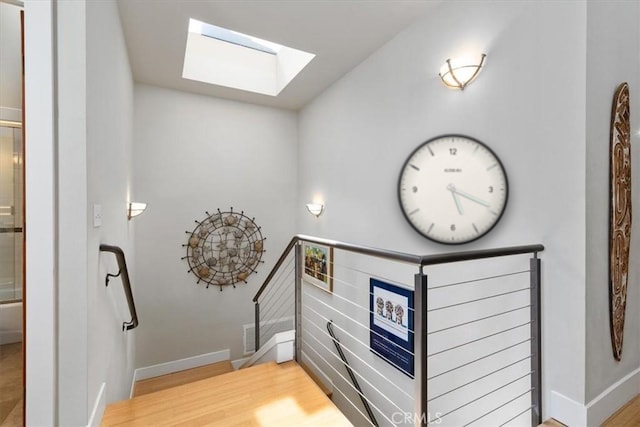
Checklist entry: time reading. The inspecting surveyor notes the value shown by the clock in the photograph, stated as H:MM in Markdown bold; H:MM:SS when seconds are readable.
**5:19**
